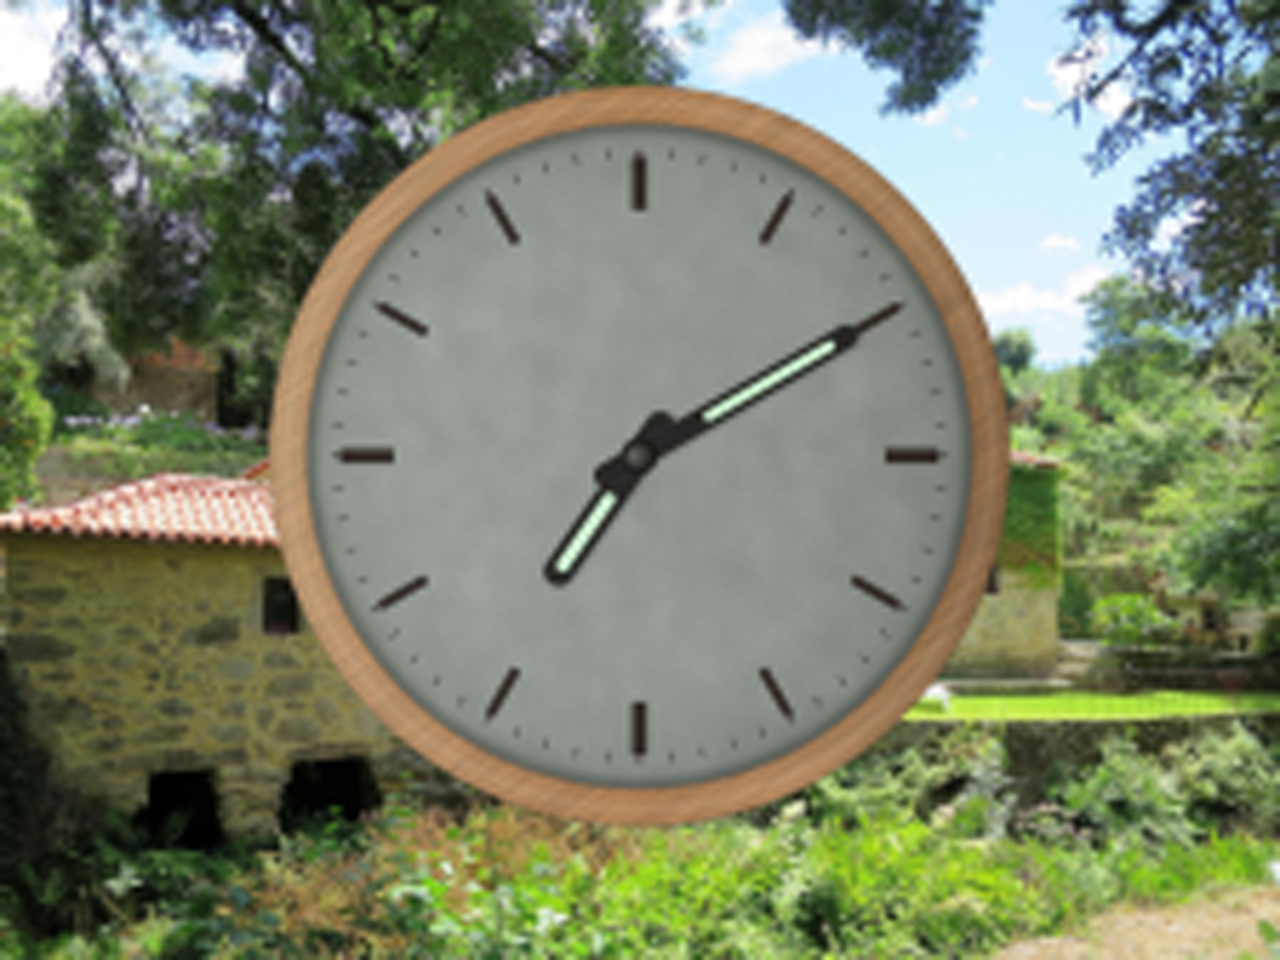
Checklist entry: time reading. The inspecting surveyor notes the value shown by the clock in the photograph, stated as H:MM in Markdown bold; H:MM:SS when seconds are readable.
**7:10**
